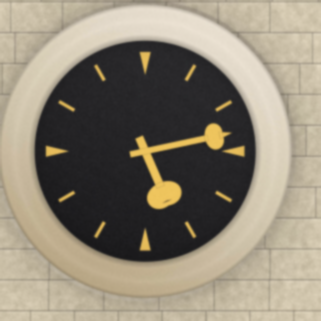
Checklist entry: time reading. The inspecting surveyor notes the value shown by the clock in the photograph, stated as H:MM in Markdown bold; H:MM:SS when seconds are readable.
**5:13**
